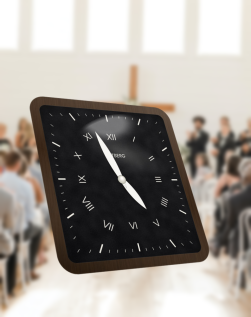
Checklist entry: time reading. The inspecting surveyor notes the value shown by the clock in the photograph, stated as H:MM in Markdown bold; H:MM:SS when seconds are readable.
**4:57**
